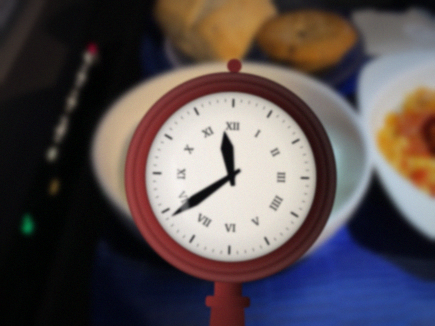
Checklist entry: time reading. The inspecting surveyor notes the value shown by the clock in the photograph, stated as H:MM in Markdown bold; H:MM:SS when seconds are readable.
**11:39**
